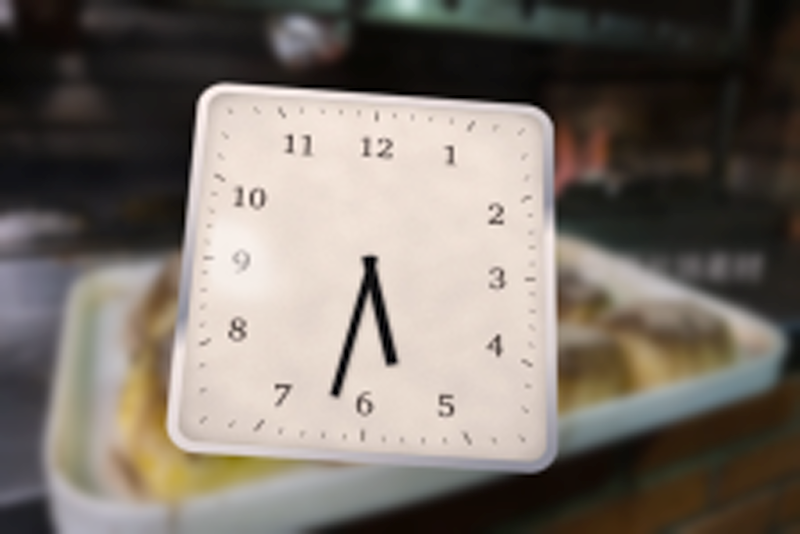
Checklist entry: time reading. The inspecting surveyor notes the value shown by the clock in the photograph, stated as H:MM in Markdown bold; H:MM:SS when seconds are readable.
**5:32**
